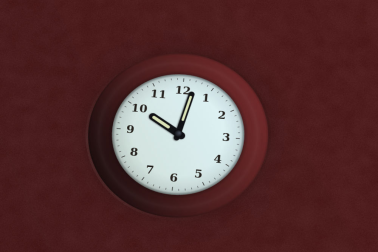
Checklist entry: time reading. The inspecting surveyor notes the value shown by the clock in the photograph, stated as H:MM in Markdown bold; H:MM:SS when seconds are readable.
**10:02**
